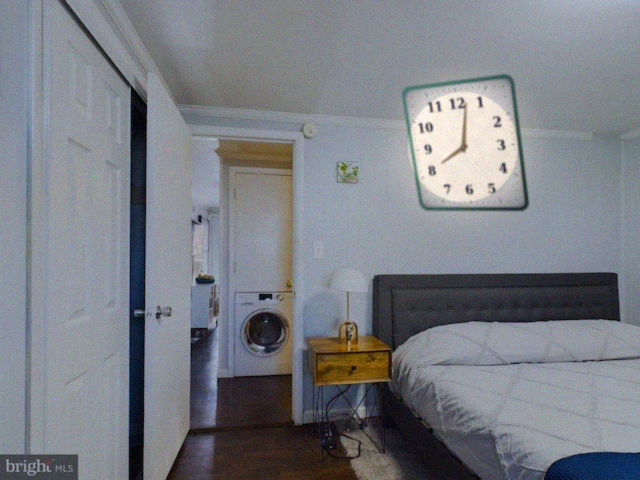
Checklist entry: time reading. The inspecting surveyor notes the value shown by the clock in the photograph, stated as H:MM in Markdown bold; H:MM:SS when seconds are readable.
**8:02**
